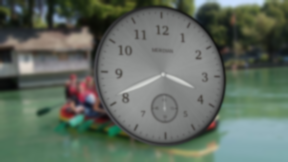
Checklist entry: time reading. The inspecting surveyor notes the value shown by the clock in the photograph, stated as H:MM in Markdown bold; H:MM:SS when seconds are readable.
**3:41**
